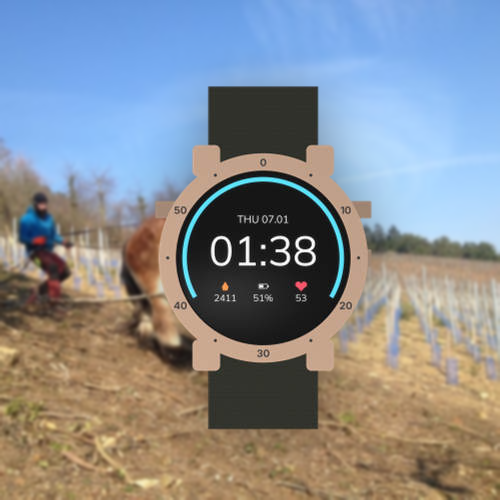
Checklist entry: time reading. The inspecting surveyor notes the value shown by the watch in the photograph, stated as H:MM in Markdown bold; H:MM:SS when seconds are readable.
**1:38**
